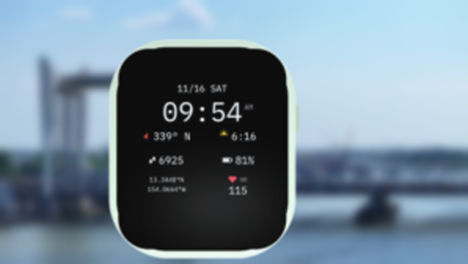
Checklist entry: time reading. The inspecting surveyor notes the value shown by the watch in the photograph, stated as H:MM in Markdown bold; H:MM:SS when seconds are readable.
**9:54**
